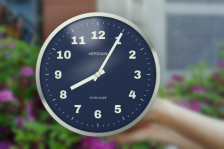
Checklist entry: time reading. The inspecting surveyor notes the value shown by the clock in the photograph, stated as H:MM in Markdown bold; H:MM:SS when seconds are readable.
**8:05**
